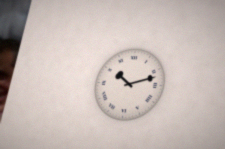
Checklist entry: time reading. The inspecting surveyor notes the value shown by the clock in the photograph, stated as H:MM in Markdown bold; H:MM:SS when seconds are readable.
**10:12**
